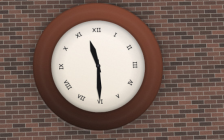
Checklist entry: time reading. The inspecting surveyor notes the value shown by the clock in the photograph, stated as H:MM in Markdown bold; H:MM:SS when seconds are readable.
**11:30**
